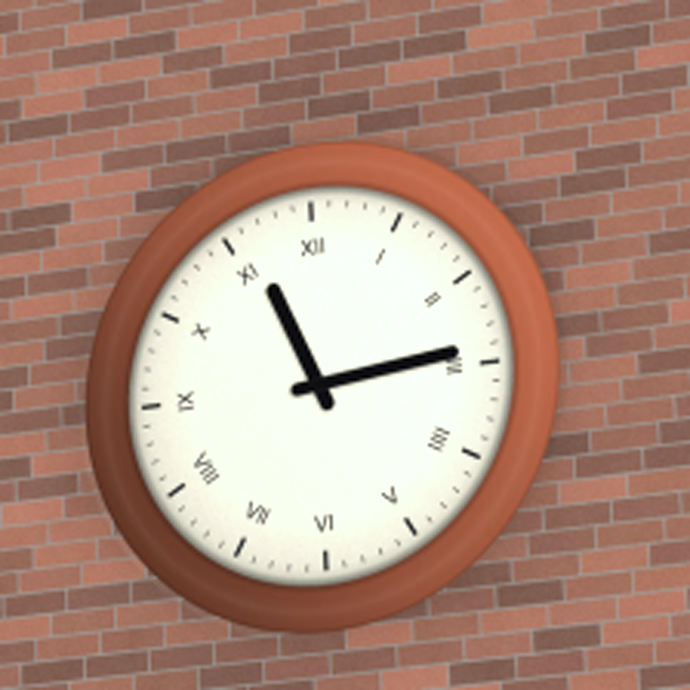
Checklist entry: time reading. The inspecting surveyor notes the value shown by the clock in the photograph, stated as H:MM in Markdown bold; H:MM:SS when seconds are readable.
**11:14**
